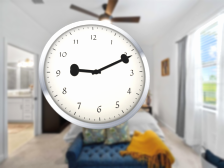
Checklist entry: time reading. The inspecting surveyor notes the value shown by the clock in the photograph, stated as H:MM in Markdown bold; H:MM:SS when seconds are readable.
**9:11**
